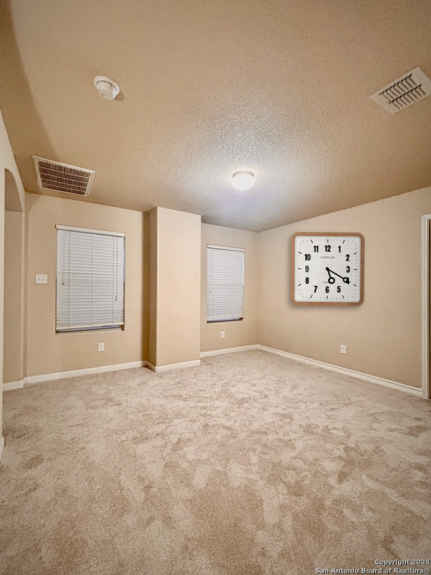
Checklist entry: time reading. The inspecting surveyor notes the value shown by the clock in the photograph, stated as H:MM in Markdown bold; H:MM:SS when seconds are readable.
**5:20**
